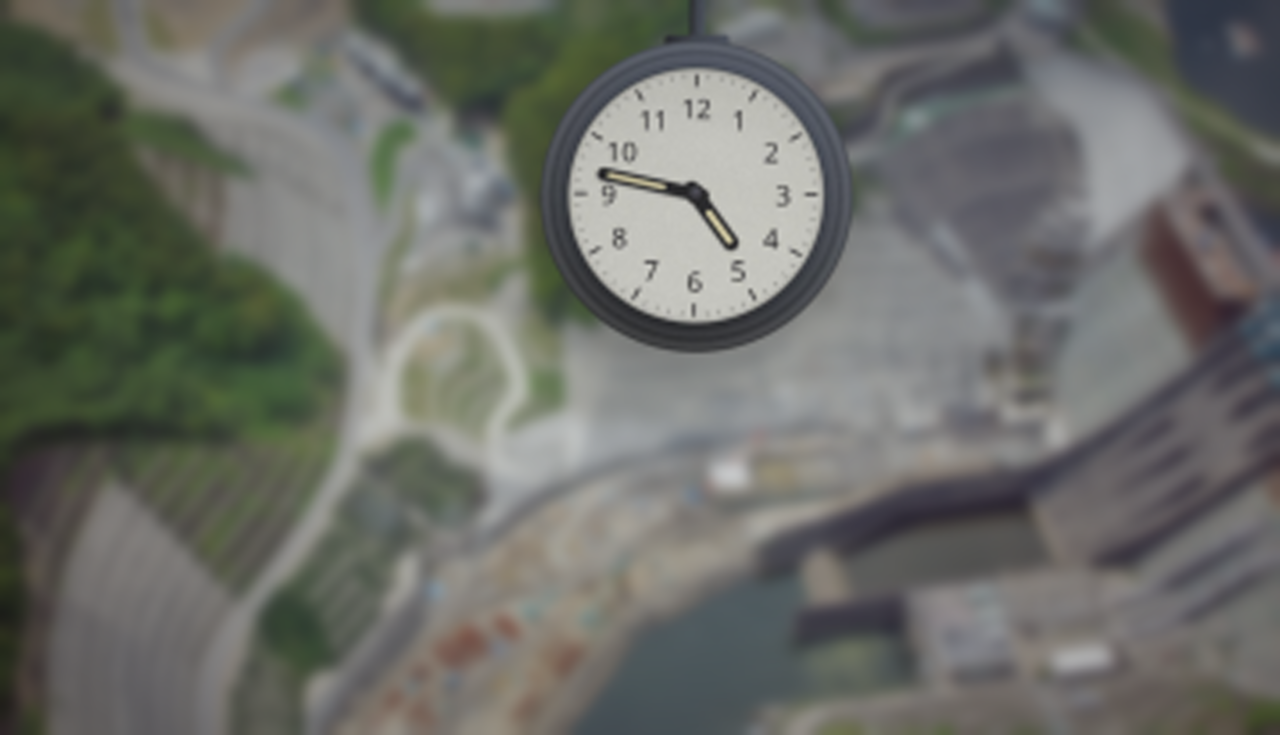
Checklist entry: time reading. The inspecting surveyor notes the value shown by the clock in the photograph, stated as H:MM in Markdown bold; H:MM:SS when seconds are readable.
**4:47**
